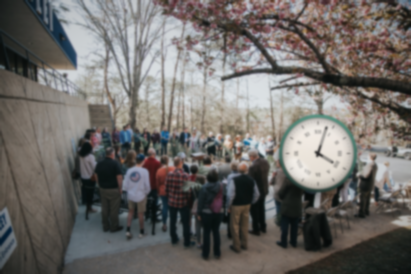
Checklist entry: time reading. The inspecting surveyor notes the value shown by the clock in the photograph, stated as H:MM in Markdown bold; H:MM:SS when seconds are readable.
**4:03**
